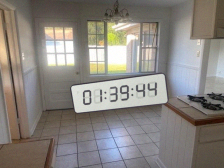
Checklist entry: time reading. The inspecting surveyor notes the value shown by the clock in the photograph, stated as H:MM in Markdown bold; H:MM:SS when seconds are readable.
**1:39:44**
